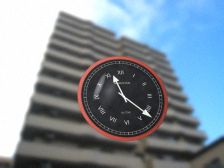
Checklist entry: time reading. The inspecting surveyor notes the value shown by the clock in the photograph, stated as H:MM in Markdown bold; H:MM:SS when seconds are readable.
**11:22**
